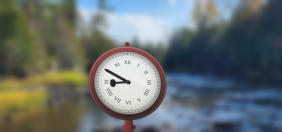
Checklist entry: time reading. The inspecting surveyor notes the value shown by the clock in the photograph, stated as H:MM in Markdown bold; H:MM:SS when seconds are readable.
**8:50**
